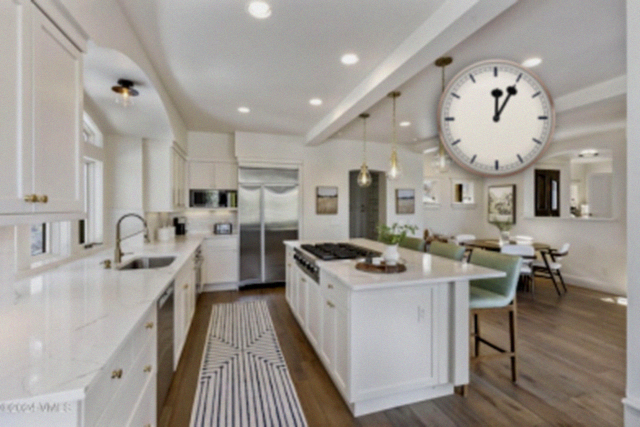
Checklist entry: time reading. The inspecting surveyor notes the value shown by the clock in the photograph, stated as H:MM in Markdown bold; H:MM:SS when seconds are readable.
**12:05**
